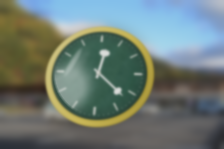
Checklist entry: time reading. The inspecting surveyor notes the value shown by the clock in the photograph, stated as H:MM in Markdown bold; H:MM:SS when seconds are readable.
**12:22**
